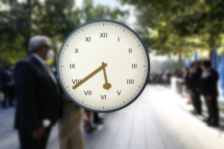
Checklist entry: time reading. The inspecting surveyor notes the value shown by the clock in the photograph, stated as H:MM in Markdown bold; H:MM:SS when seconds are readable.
**5:39**
